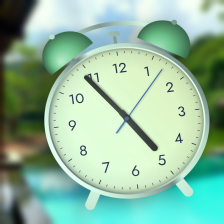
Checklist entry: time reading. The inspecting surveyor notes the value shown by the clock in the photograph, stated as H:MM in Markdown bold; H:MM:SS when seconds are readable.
**4:54:07**
